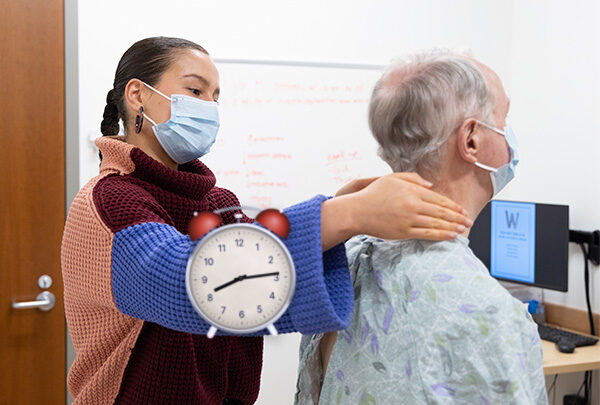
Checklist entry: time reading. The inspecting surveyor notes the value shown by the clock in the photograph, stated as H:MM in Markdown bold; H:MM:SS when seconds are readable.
**8:14**
